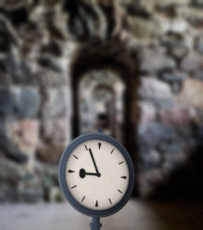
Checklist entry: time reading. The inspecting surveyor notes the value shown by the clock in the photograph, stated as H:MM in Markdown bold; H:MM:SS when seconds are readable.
**8:56**
